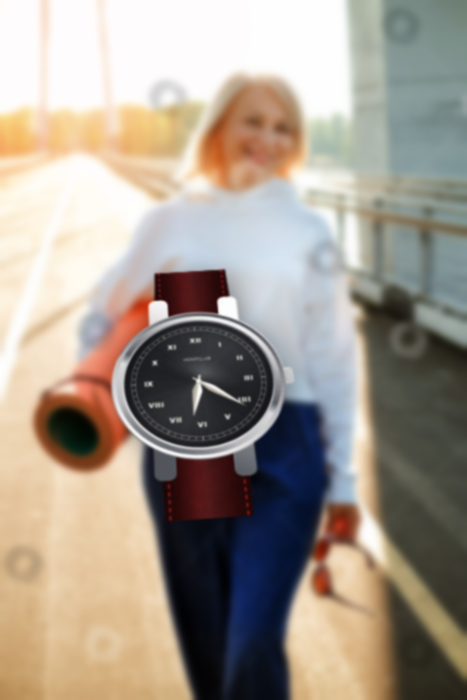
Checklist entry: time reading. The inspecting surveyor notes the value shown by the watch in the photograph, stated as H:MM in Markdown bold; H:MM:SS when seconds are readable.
**6:21**
